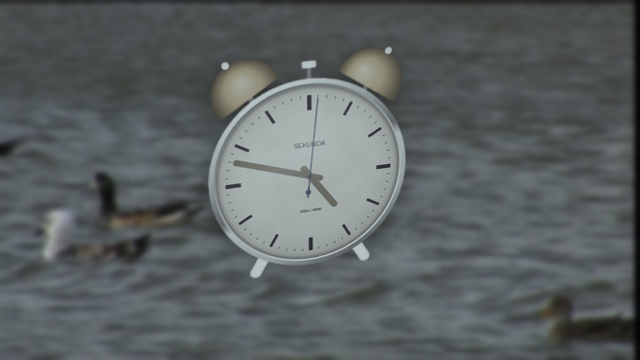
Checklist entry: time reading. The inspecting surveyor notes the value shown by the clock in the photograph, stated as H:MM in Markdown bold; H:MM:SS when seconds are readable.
**4:48:01**
